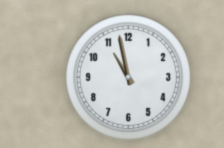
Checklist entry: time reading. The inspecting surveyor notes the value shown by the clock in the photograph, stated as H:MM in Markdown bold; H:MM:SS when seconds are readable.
**10:58**
